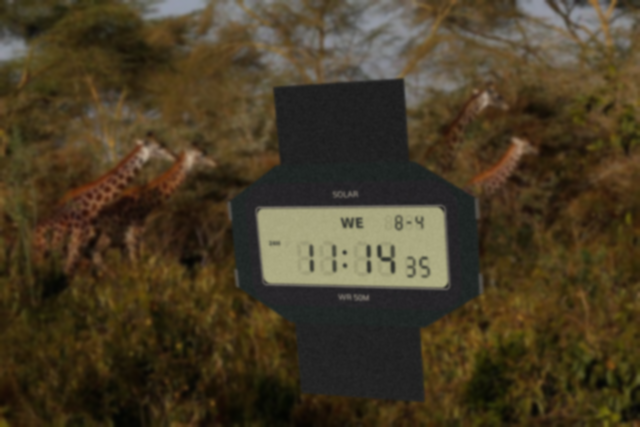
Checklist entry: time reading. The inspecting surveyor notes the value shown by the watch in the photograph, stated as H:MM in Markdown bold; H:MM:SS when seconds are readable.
**11:14:35**
